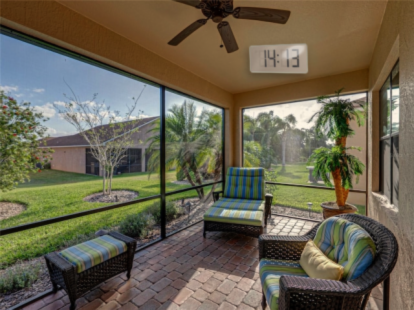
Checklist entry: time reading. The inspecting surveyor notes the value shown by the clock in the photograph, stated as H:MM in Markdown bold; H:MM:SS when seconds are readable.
**14:13**
